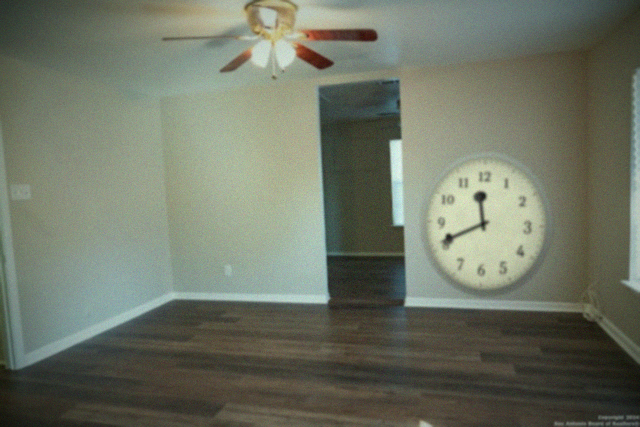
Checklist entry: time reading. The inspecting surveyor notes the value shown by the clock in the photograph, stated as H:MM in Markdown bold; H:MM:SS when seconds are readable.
**11:41**
